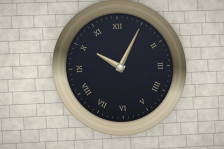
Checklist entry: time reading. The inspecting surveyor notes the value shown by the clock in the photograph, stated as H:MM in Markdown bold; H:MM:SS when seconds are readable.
**10:05**
